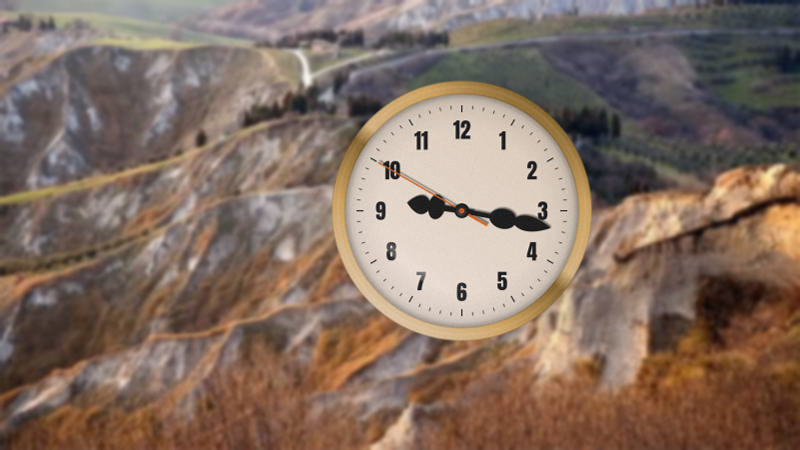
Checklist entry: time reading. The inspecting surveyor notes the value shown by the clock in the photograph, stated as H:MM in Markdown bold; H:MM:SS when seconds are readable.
**9:16:50**
